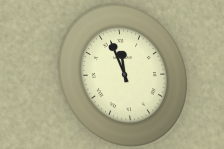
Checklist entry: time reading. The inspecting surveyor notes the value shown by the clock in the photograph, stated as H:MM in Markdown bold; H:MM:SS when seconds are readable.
**11:57**
